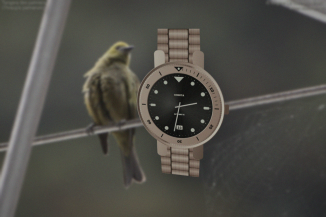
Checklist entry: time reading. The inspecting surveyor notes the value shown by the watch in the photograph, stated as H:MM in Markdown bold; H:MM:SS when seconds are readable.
**2:32**
